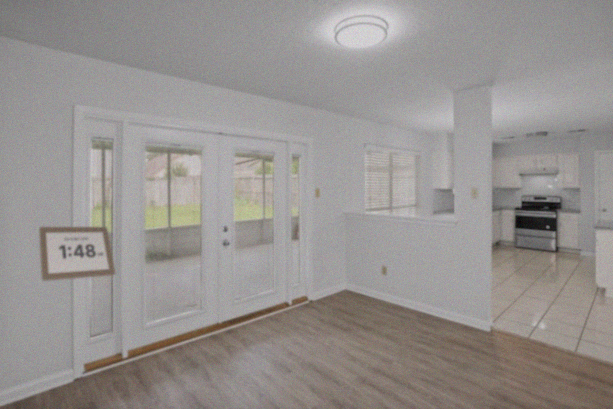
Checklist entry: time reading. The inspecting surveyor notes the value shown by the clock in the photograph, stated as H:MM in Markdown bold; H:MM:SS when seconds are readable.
**1:48**
